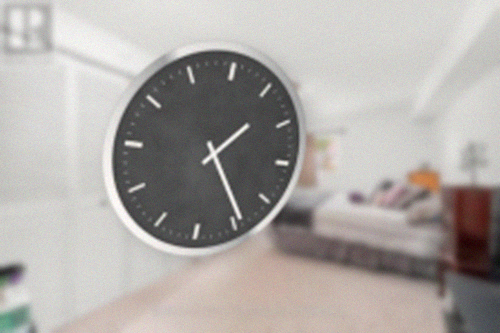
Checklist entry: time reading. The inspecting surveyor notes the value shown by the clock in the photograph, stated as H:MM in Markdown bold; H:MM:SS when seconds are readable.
**1:24**
